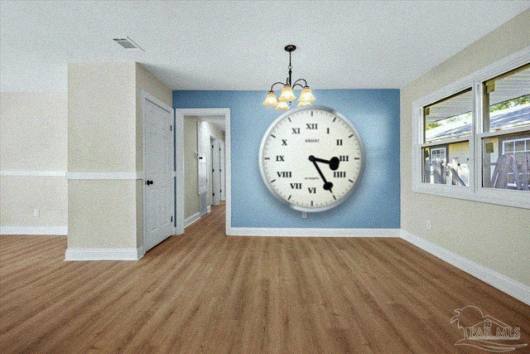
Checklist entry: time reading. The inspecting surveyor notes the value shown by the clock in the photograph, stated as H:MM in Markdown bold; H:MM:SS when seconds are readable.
**3:25**
